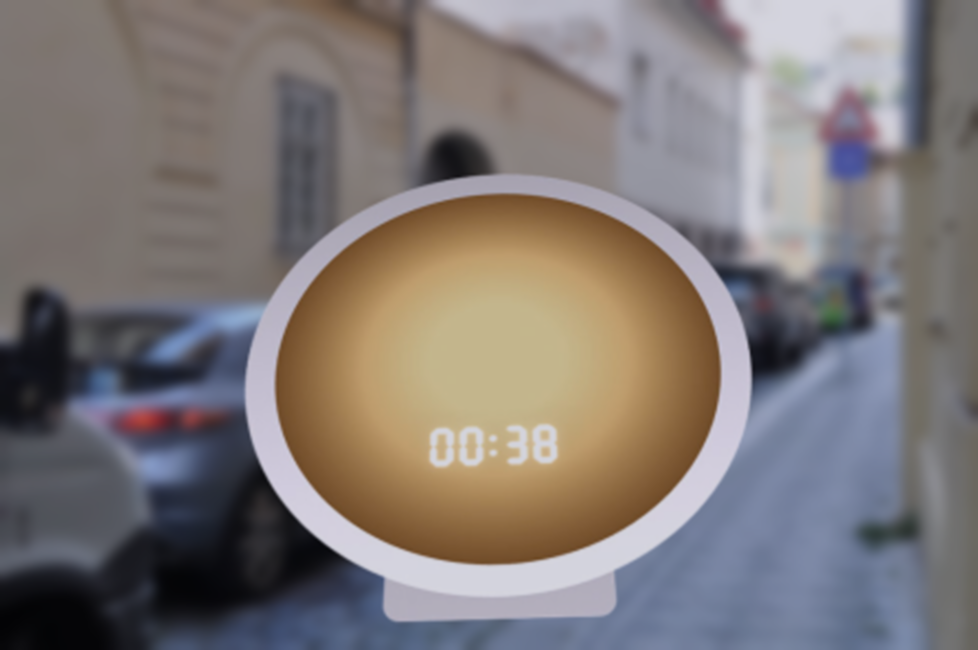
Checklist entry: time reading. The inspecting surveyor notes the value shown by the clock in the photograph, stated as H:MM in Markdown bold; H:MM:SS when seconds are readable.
**0:38**
